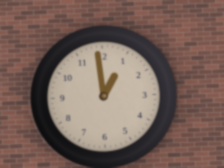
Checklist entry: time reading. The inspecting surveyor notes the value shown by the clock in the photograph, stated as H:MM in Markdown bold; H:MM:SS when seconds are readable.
**12:59**
